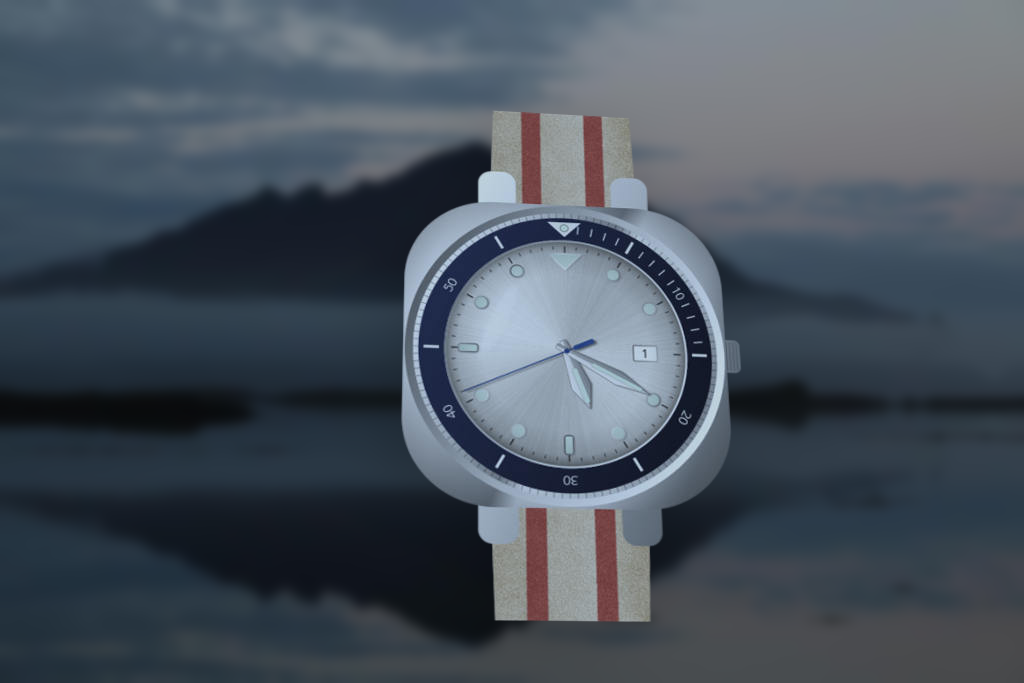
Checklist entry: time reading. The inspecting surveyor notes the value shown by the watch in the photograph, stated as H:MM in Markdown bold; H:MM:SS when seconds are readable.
**5:19:41**
